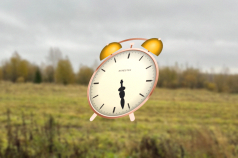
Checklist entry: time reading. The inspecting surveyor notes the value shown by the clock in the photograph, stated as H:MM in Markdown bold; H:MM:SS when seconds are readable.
**5:27**
